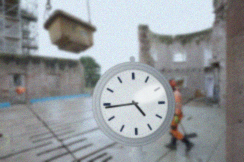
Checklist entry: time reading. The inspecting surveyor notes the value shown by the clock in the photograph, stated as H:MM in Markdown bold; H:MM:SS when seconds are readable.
**4:44**
